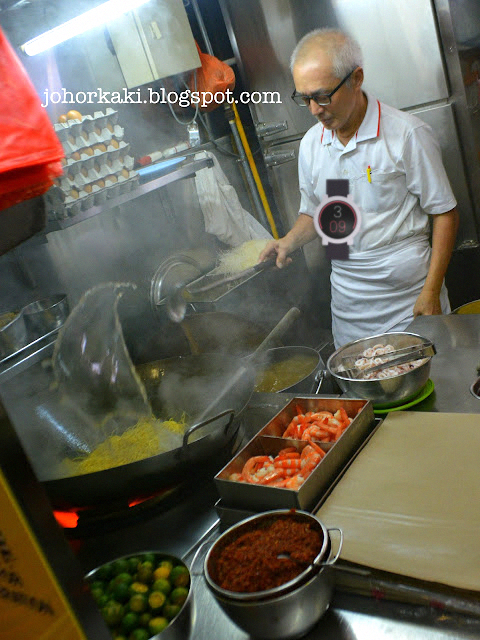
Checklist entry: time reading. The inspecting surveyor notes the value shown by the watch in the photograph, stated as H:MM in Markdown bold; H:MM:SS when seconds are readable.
**3:09**
